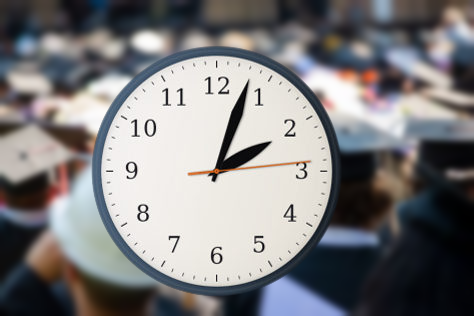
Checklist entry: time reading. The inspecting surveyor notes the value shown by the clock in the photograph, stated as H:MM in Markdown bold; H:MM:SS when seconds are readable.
**2:03:14**
